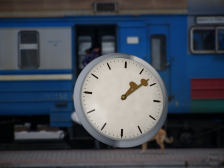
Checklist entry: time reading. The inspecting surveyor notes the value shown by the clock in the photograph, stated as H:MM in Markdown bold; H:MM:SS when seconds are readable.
**1:08**
